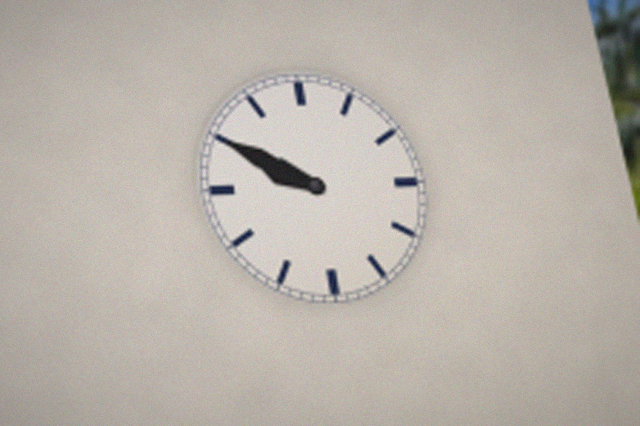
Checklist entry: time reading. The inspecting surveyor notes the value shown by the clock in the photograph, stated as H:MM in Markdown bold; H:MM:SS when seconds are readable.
**9:50**
